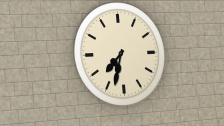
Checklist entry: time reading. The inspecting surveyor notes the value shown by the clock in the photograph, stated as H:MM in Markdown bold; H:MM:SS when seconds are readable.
**7:33**
